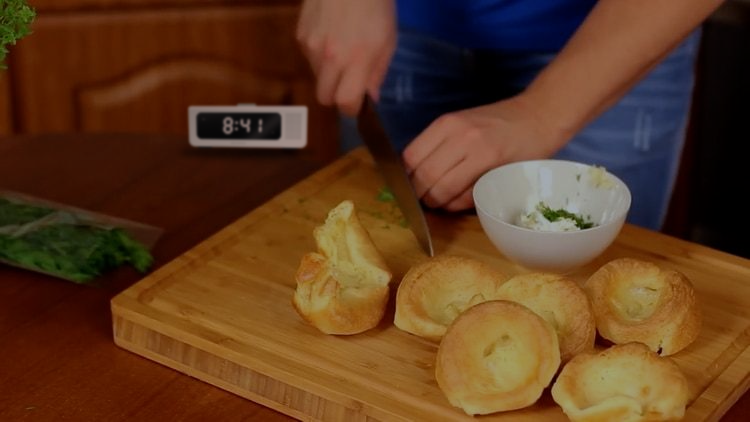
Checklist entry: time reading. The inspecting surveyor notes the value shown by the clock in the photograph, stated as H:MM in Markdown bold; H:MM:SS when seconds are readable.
**8:41**
